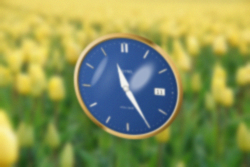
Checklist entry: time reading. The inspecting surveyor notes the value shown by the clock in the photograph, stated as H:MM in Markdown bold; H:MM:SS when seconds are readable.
**11:25**
